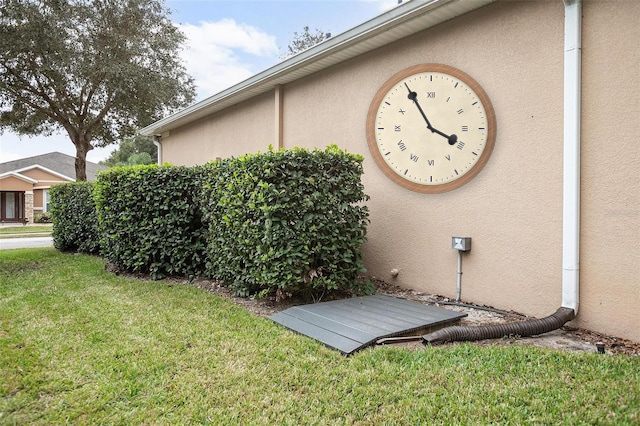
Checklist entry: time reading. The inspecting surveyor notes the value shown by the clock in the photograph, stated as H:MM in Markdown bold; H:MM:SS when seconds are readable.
**3:55**
